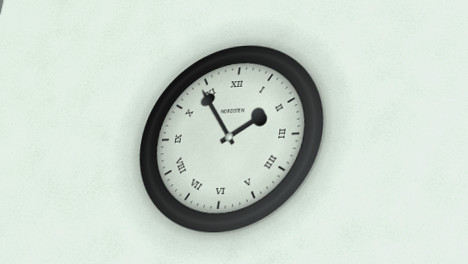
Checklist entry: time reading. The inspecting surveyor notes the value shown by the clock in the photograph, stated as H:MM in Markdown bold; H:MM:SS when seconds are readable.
**1:54**
